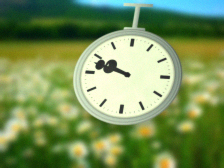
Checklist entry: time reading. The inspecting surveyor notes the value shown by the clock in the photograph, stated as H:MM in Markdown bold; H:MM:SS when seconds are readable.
**9:48**
